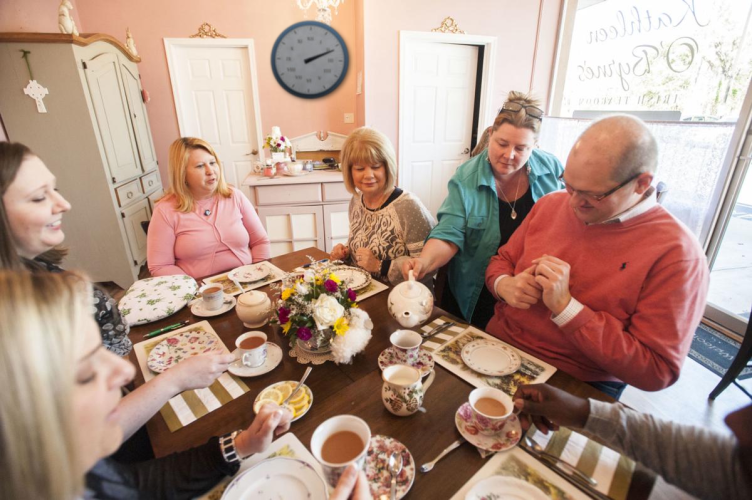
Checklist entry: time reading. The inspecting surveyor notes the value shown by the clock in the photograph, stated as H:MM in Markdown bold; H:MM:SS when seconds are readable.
**2:11**
